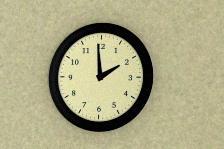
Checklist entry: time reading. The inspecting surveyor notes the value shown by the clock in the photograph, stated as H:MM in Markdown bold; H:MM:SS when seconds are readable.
**1:59**
